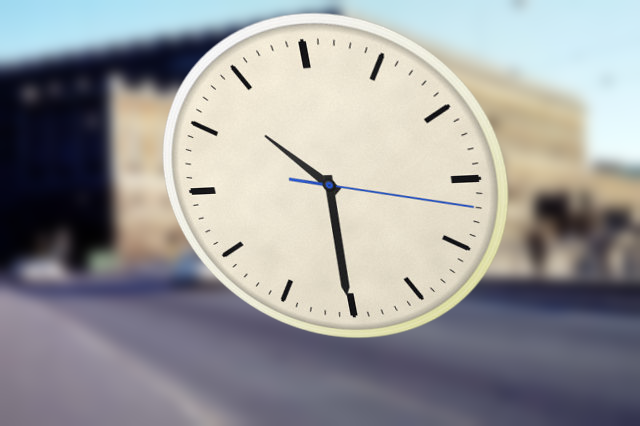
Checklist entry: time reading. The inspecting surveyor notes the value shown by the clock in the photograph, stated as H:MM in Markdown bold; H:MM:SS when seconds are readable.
**10:30:17**
